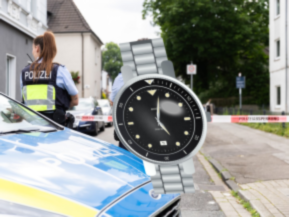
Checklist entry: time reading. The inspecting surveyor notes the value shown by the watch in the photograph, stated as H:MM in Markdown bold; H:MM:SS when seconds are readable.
**5:02**
